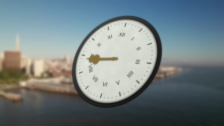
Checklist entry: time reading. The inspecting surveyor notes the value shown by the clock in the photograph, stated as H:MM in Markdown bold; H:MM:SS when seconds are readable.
**8:44**
